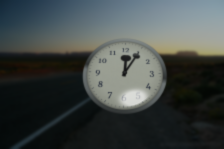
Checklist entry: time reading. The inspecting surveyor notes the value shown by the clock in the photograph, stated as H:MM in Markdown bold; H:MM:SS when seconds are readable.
**12:05**
